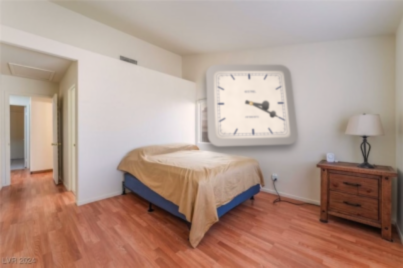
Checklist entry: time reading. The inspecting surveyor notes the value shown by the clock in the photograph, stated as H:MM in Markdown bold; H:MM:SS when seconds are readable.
**3:20**
